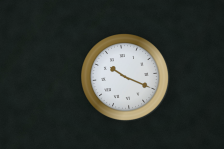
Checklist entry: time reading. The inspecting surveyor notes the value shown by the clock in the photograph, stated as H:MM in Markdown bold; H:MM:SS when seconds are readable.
**10:20**
